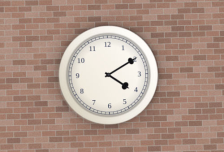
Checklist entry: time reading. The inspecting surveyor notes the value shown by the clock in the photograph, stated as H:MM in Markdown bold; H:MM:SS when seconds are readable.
**4:10**
